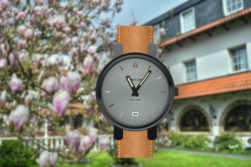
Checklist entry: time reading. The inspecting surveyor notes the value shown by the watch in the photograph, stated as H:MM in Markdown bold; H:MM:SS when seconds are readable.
**11:06**
